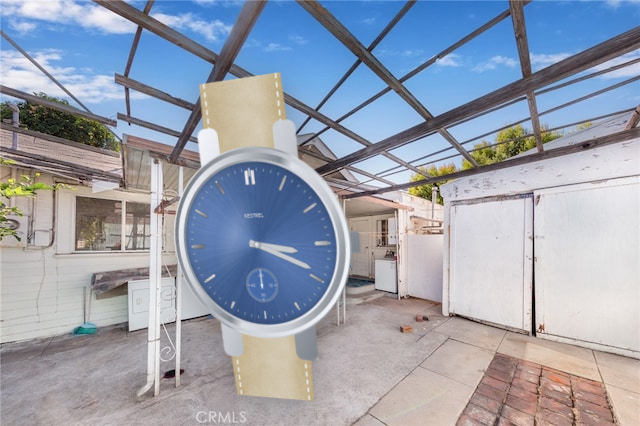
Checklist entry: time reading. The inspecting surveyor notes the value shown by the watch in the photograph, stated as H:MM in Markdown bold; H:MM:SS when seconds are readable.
**3:19**
